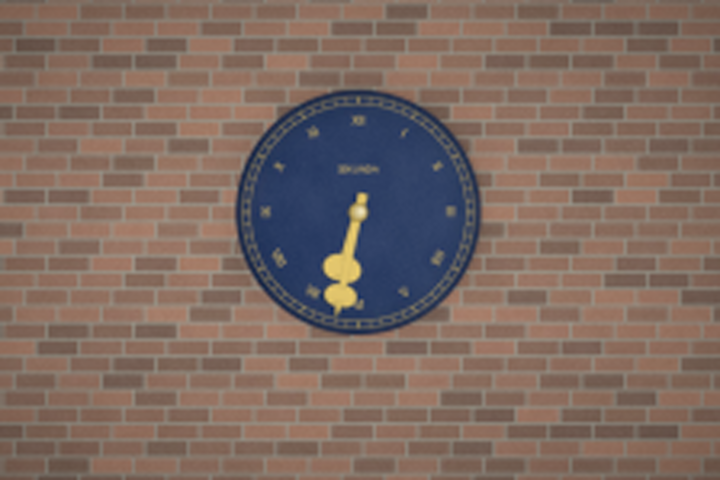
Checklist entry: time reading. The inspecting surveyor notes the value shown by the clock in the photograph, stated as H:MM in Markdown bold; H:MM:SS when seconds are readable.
**6:32**
